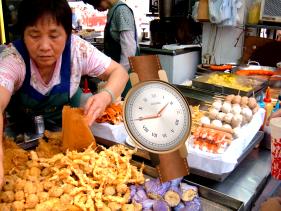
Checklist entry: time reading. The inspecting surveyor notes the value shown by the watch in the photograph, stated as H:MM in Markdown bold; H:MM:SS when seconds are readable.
**1:45**
